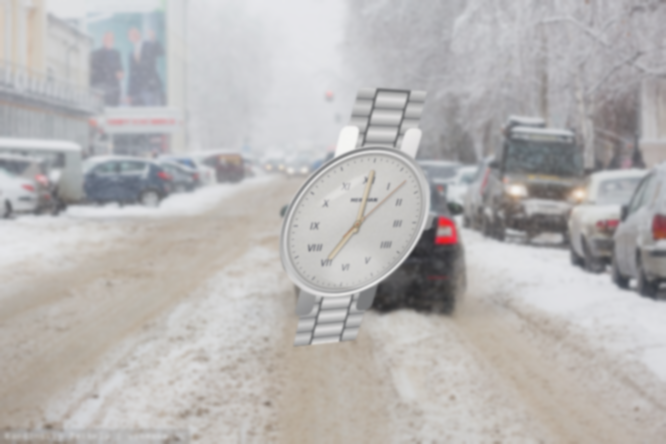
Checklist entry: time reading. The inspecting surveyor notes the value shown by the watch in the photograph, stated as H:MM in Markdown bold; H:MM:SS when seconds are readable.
**7:00:07**
